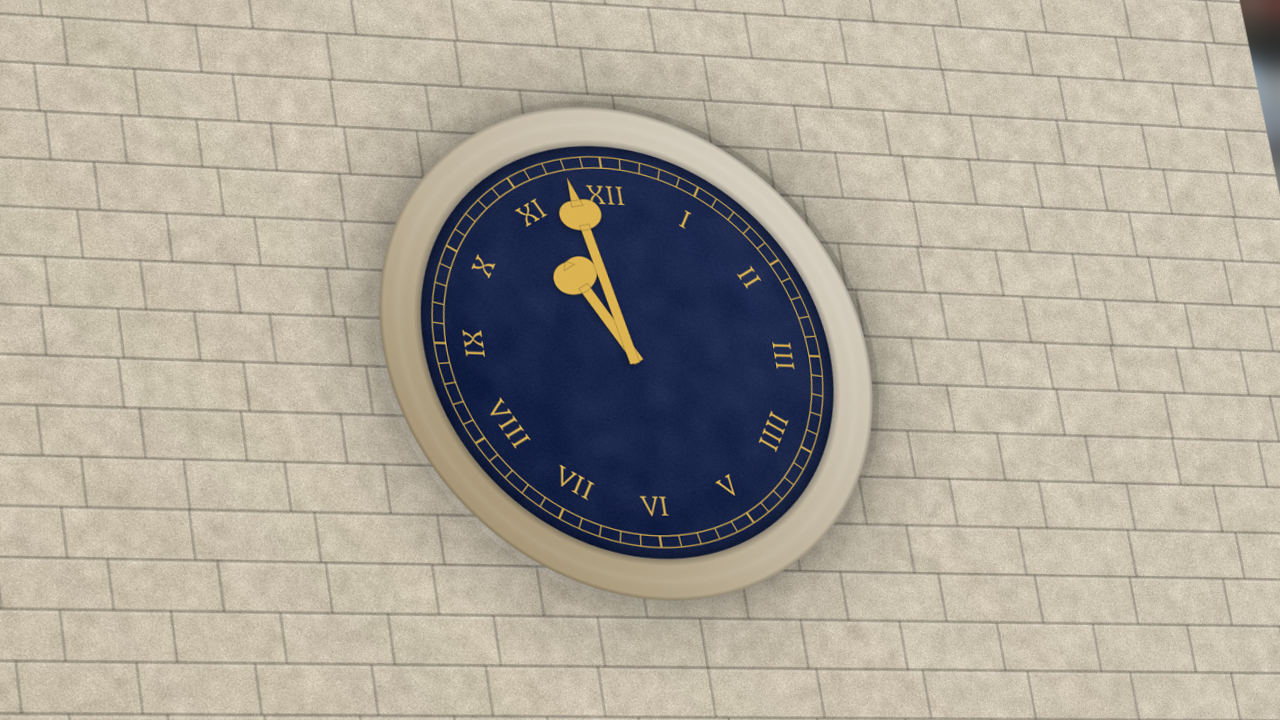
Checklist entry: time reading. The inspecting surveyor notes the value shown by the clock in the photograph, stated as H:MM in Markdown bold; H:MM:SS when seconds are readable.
**10:58**
